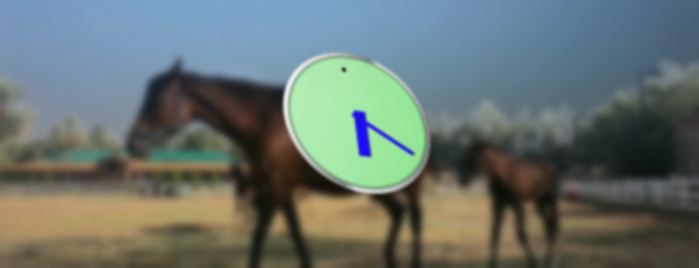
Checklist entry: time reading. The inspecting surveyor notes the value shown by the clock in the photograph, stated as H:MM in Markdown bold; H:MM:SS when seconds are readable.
**6:22**
